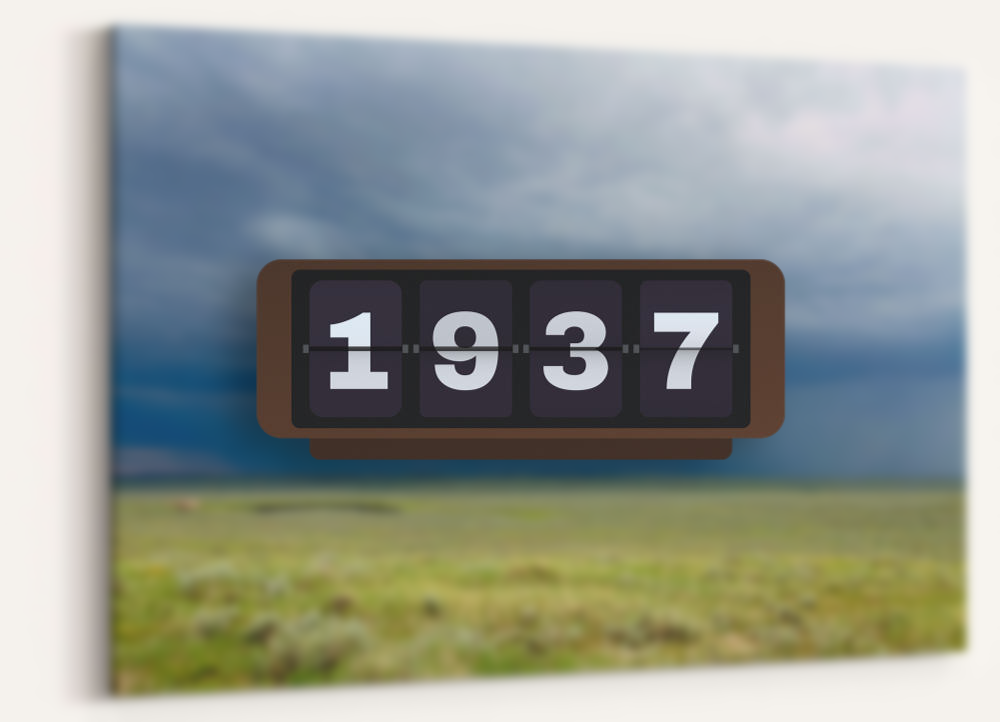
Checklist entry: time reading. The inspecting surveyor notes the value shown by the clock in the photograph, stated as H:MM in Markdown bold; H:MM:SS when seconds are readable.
**19:37**
